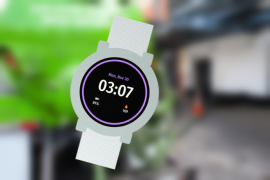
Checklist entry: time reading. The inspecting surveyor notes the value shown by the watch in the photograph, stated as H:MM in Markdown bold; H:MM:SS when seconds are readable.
**3:07**
